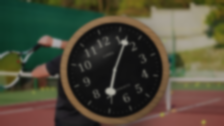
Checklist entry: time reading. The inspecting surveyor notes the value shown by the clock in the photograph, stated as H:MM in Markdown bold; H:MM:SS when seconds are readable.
**7:07**
